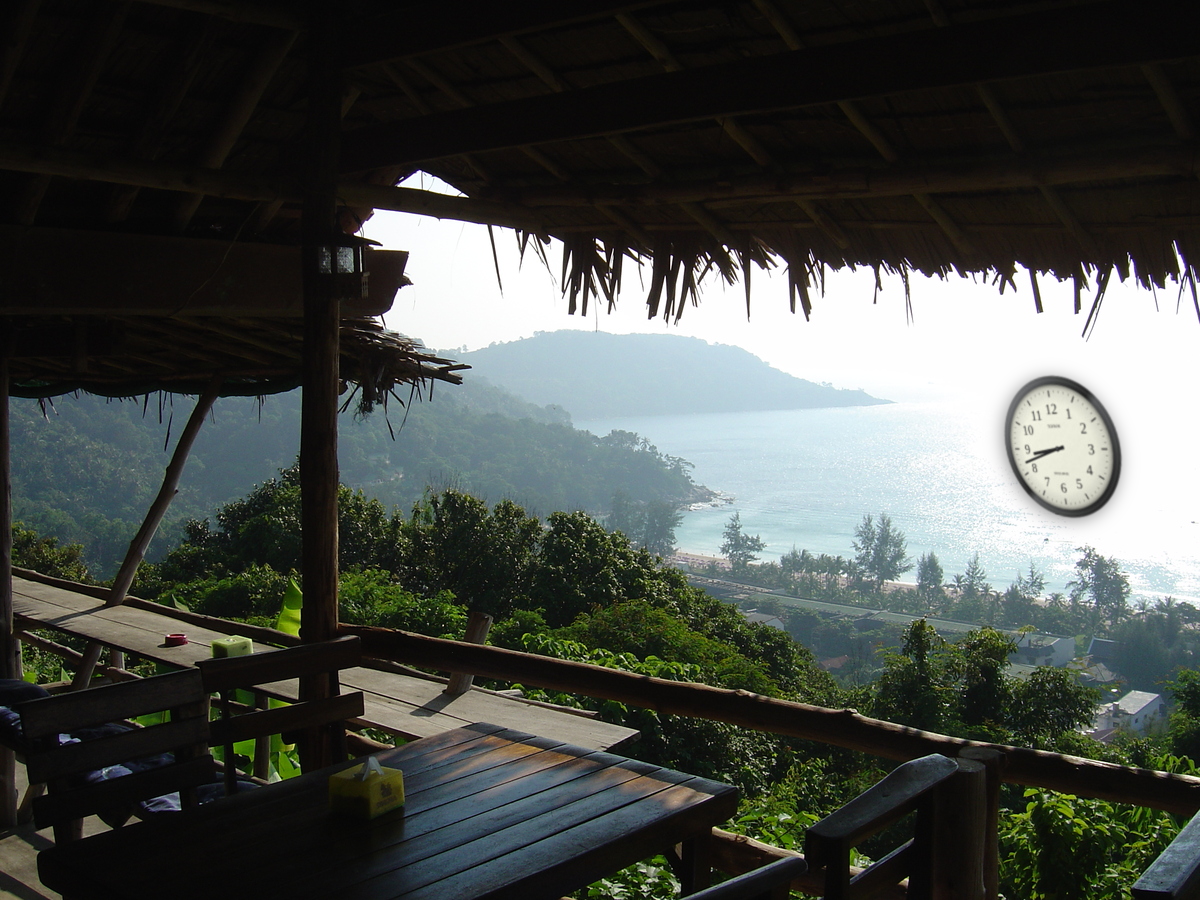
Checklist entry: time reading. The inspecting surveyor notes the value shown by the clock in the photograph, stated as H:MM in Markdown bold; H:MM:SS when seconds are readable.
**8:42**
